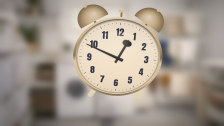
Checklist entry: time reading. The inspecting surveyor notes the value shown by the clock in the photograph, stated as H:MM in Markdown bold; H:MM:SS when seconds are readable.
**12:49**
